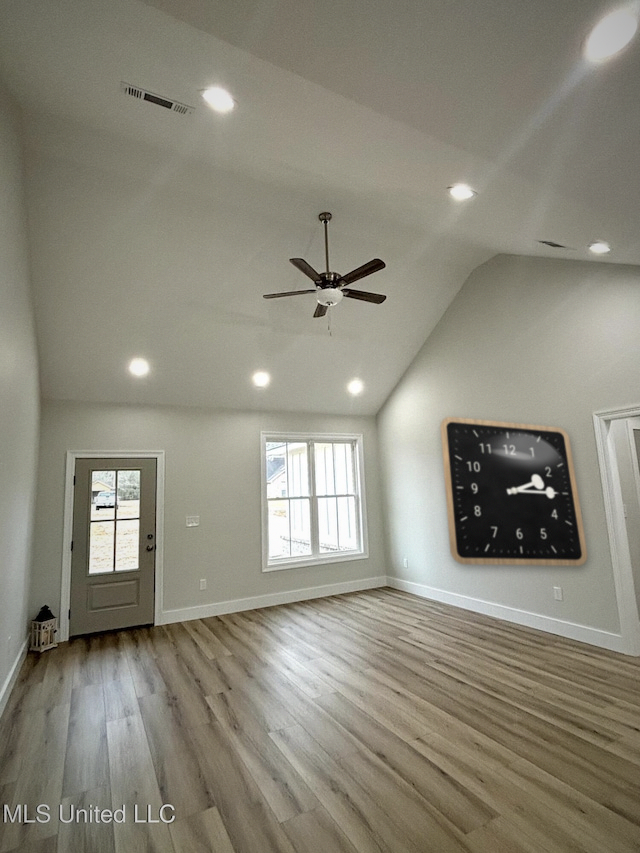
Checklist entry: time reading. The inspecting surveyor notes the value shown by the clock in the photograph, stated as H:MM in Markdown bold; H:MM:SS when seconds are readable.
**2:15**
